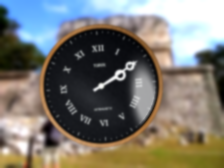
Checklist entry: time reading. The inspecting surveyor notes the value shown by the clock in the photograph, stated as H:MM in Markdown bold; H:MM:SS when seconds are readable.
**2:10**
